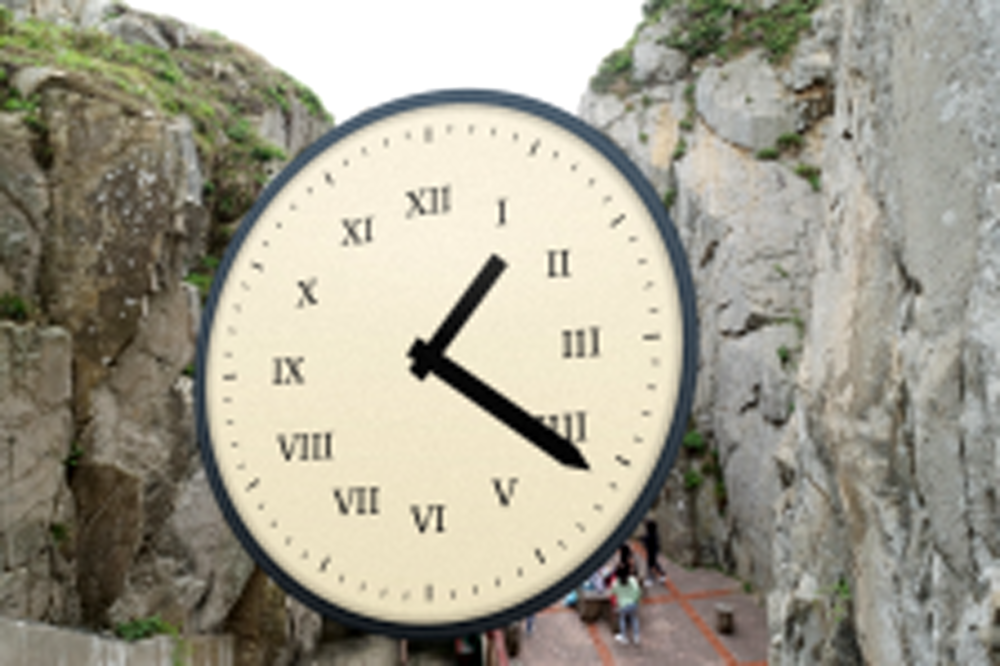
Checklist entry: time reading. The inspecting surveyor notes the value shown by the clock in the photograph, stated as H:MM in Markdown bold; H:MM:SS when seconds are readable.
**1:21**
